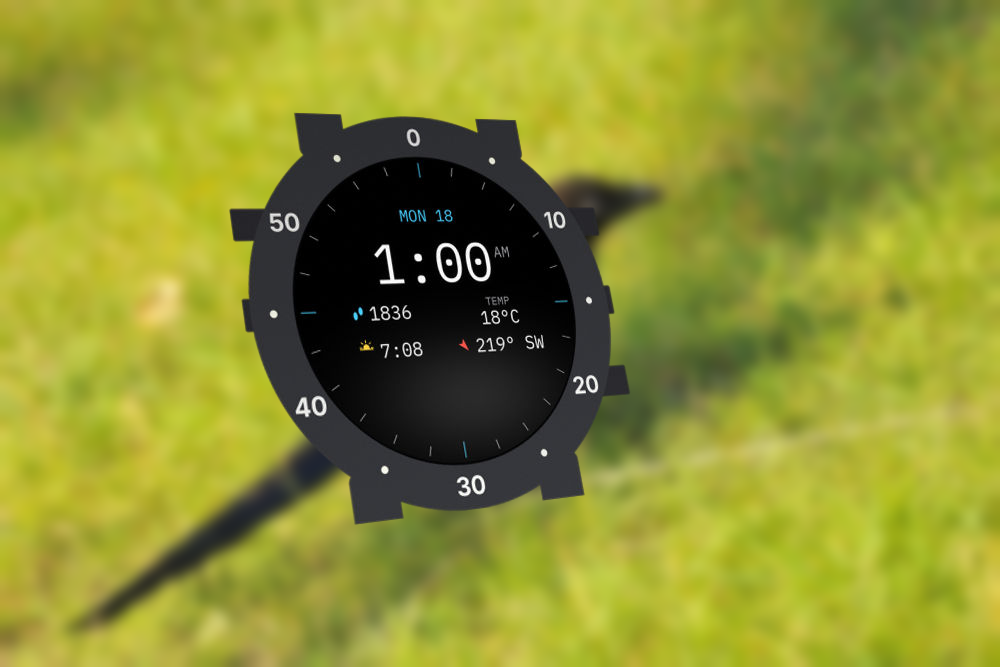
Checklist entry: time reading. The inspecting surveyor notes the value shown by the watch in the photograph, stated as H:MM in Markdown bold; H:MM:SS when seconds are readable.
**1:00**
